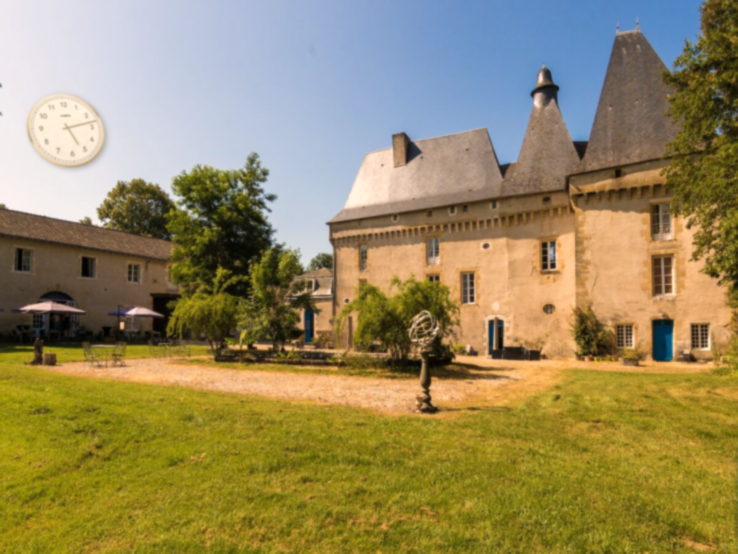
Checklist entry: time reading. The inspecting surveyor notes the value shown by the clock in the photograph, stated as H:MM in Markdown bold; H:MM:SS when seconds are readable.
**5:13**
